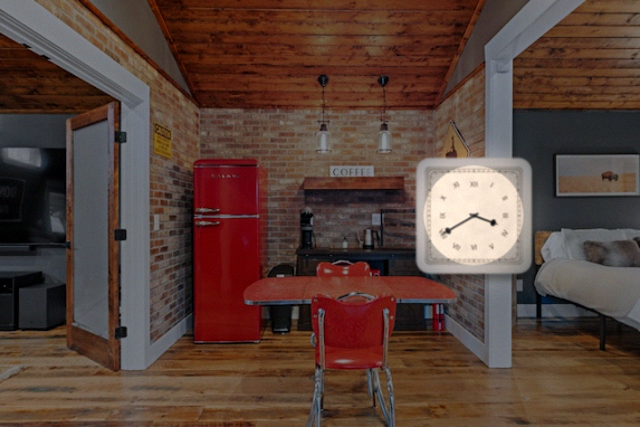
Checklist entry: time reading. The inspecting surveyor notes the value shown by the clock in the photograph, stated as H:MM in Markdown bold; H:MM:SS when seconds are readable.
**3:40**
